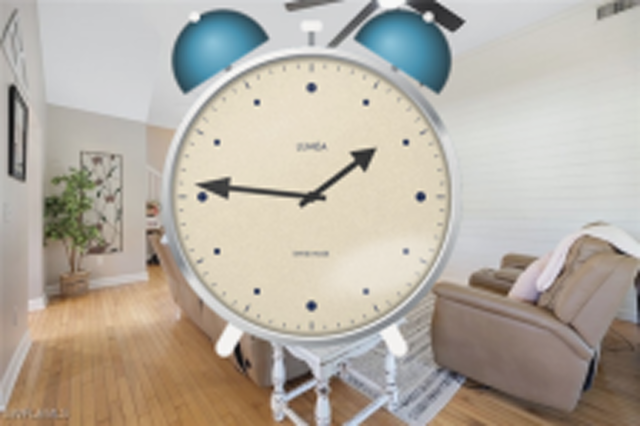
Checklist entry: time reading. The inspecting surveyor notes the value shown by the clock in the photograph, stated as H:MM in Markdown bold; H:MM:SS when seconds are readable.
**1:46**
